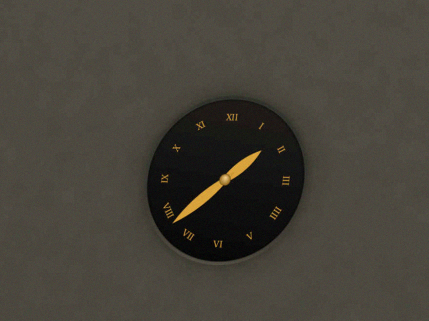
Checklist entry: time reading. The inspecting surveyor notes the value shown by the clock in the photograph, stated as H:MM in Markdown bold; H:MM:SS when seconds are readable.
**1:38**
